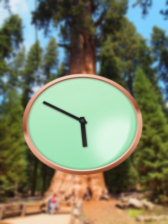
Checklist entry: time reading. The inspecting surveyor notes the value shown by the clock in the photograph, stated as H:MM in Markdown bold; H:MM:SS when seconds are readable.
**5:50**
